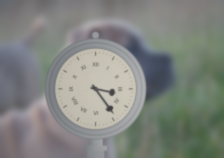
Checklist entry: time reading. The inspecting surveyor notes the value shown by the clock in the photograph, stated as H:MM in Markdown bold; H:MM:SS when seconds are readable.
**3:24**
